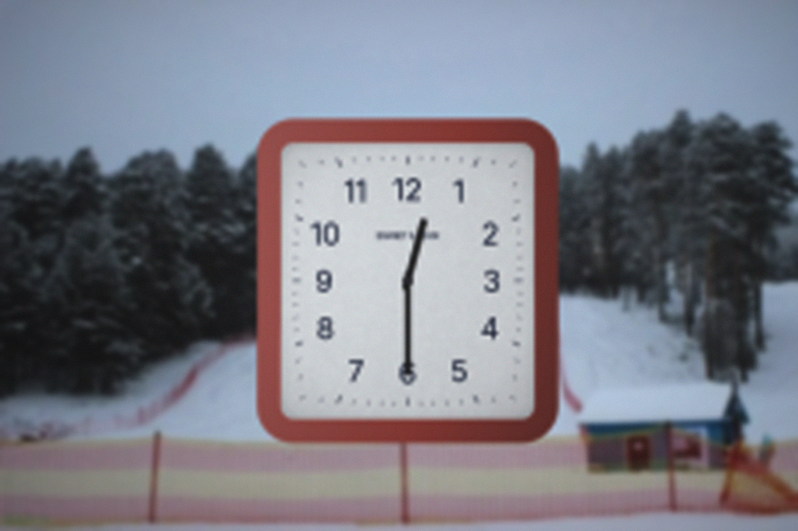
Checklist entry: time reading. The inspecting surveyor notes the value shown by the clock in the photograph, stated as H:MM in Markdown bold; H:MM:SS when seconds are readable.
**12:30**
